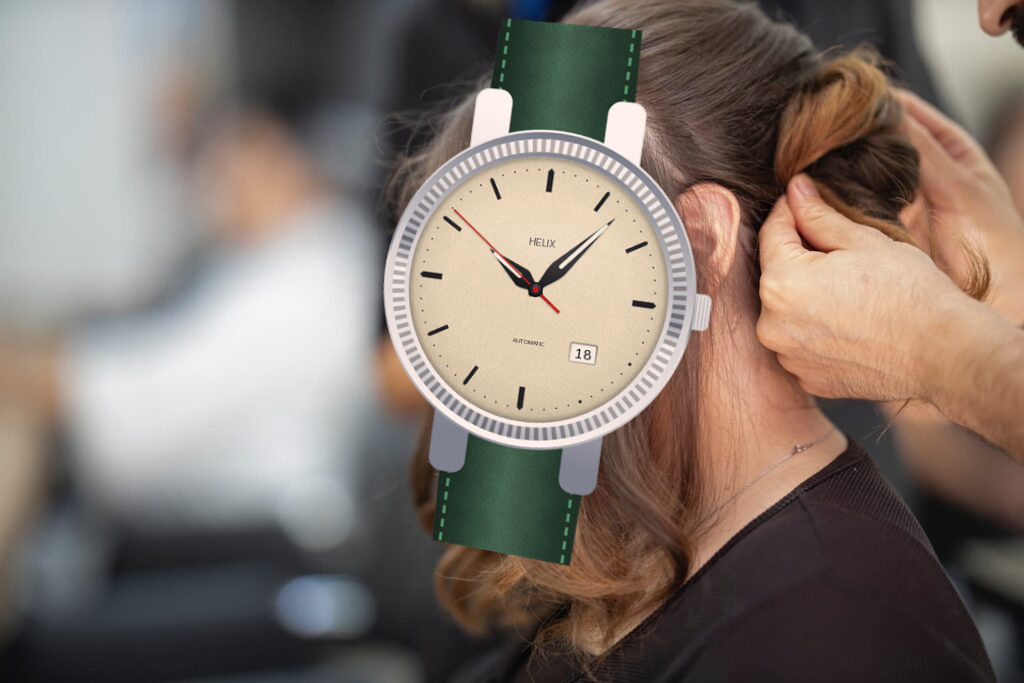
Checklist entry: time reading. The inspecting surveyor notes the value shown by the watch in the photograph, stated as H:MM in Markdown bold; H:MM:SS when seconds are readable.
**10:06:51**
